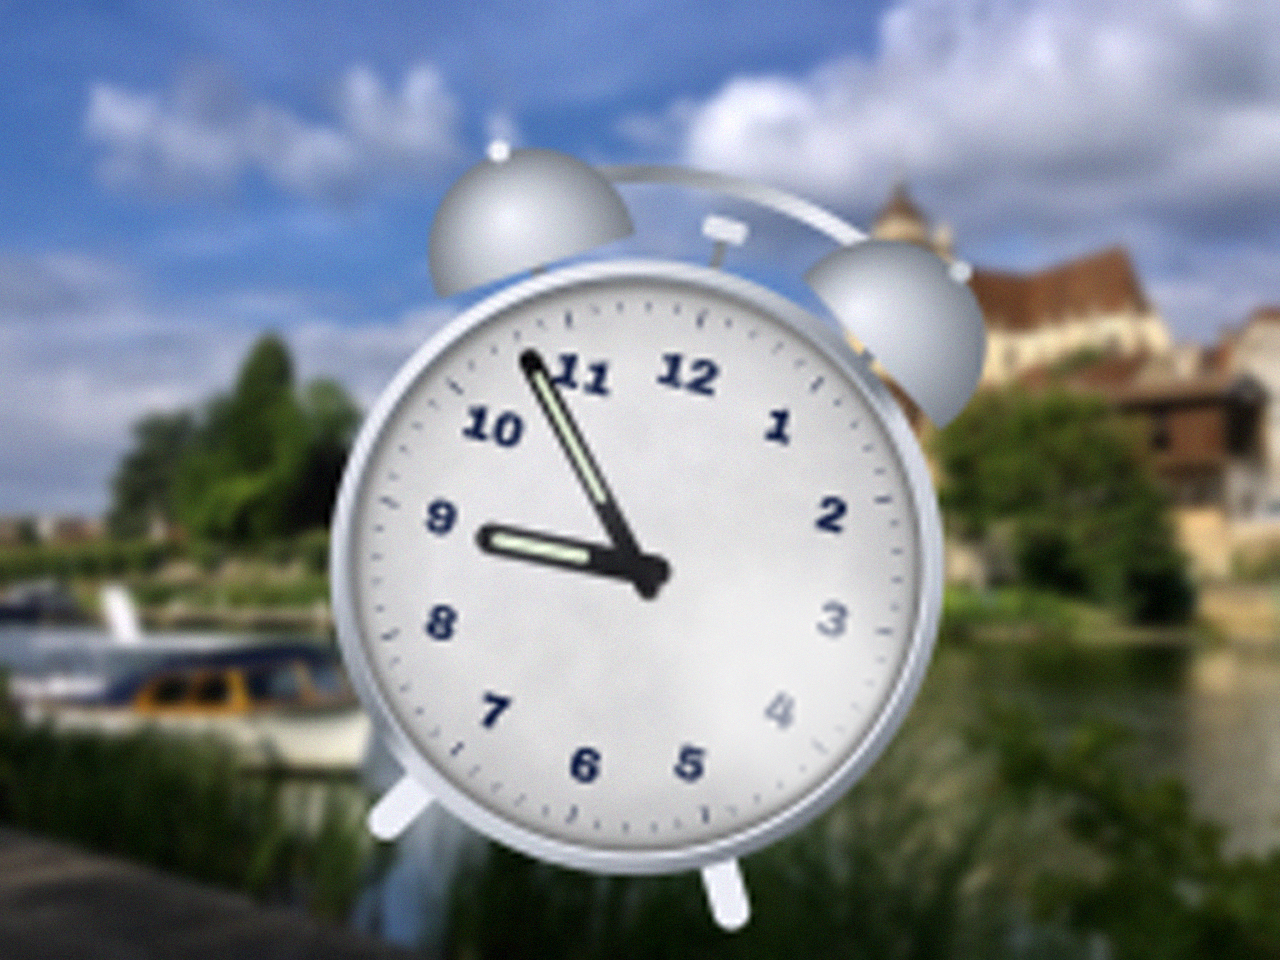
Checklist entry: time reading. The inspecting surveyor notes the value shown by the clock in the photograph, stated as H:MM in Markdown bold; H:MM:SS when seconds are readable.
**8:53**
